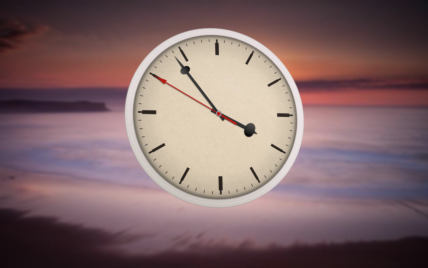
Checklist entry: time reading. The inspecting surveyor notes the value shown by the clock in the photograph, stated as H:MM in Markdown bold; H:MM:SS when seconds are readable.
**3:53:50**
